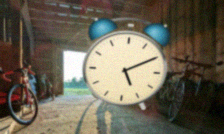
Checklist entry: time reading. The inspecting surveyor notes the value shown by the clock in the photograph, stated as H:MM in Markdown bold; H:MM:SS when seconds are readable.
**5:10**
